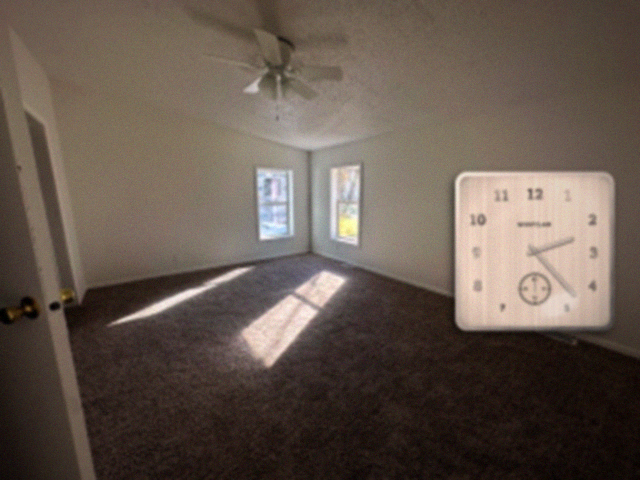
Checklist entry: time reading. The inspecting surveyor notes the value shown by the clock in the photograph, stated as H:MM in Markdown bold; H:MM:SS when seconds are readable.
**2:23**
